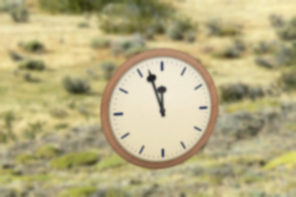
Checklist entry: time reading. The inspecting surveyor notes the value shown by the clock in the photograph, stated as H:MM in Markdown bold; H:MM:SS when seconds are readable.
**11:57**
